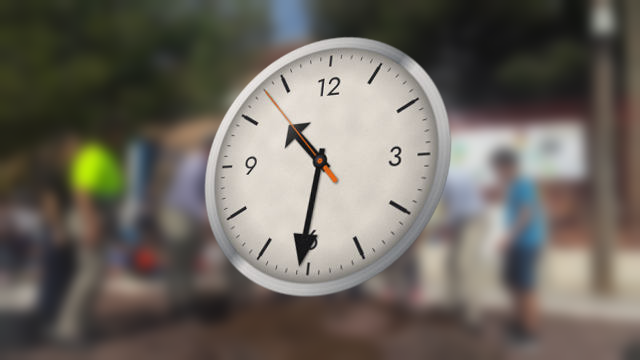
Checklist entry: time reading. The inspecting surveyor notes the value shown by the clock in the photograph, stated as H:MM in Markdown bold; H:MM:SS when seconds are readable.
**10:30:53**
